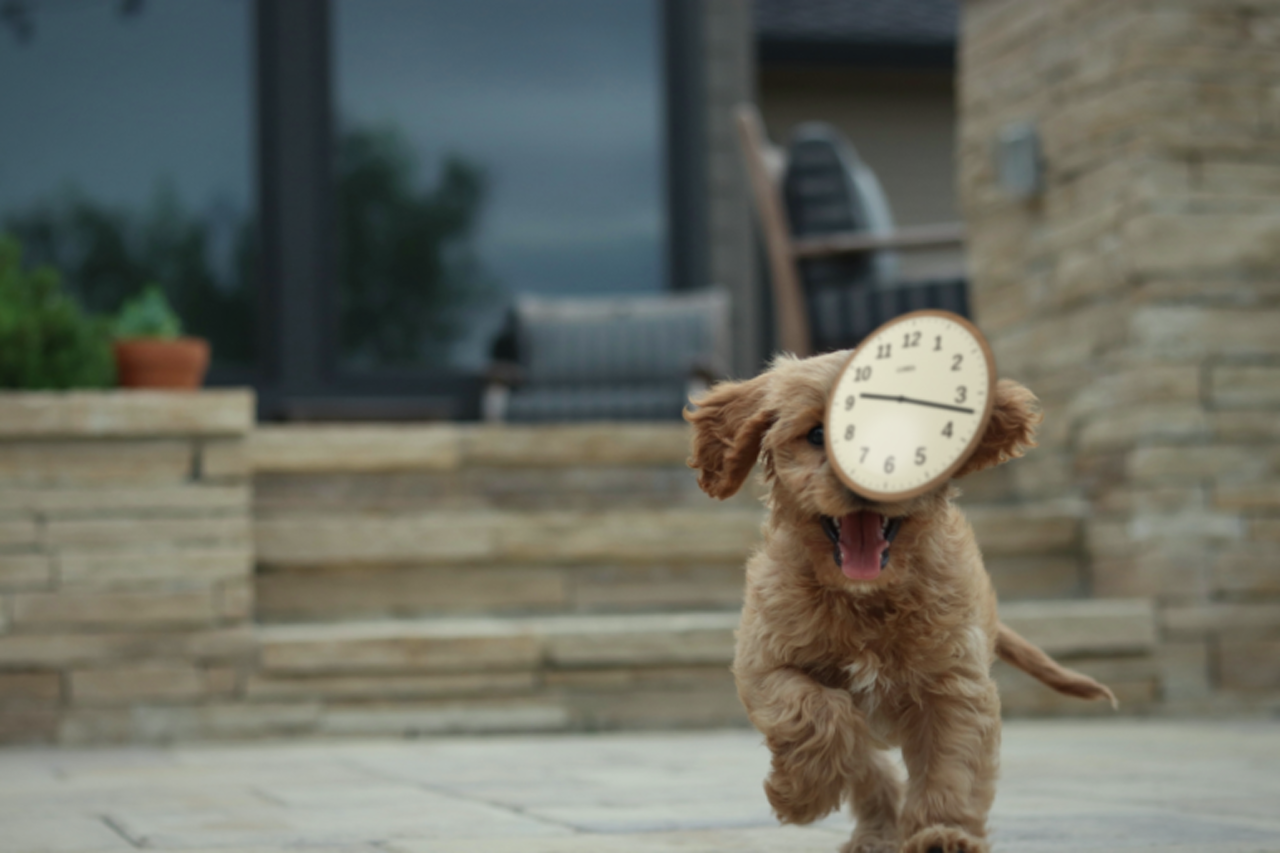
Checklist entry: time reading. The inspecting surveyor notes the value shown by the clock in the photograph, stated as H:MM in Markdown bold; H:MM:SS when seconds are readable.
**9:17**
